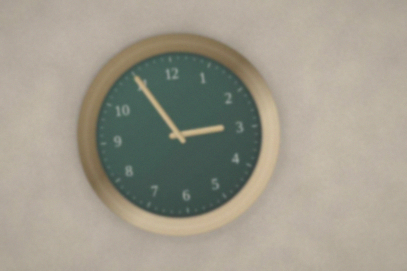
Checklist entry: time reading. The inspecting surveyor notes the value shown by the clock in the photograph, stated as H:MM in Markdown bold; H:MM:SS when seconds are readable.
**2:55**
